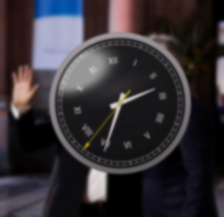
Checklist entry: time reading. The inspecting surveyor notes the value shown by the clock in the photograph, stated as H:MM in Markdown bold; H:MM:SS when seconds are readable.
**2:34:38**
